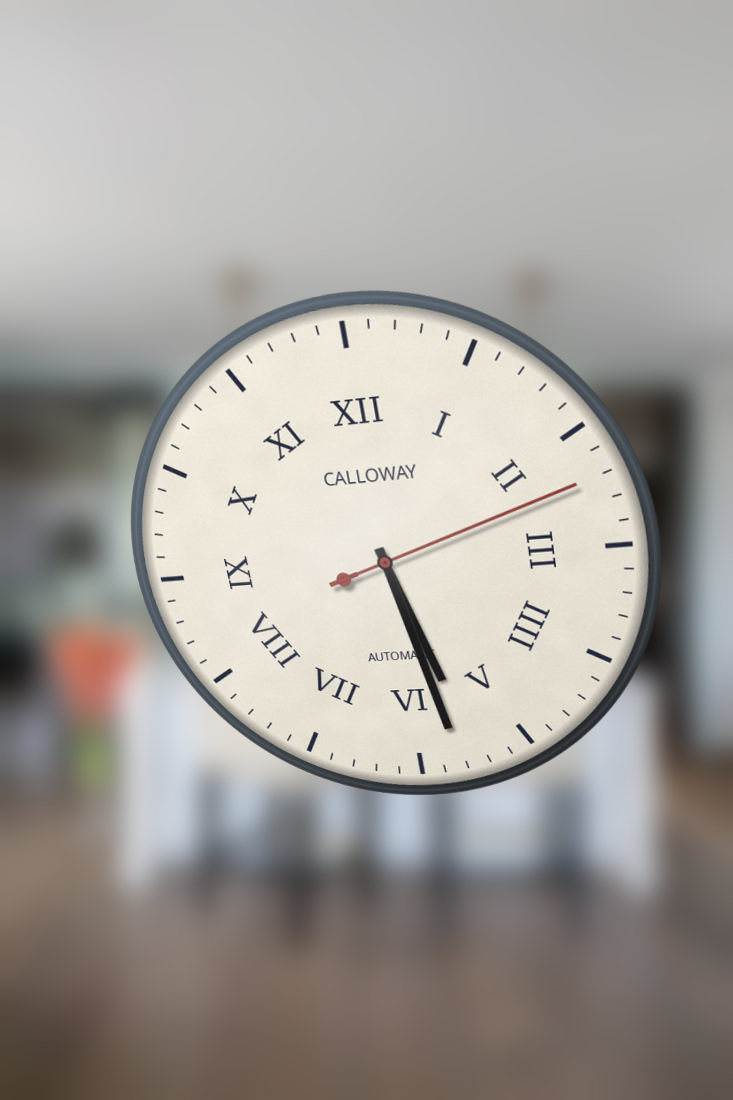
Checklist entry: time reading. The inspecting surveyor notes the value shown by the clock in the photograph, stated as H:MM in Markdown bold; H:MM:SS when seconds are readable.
**5:28:12**
